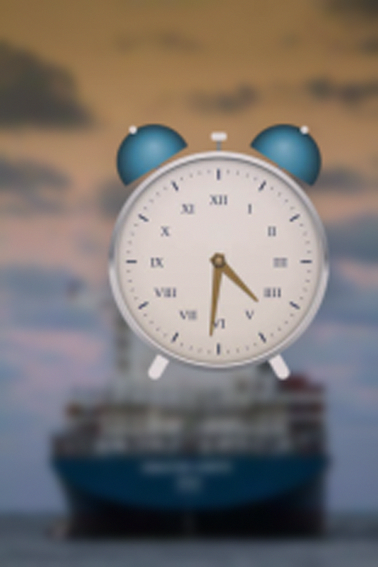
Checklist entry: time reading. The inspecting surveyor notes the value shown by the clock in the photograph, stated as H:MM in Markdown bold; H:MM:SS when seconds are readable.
**4:31**
